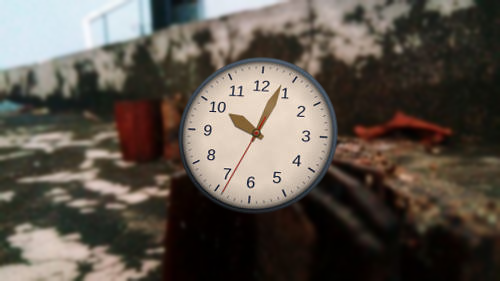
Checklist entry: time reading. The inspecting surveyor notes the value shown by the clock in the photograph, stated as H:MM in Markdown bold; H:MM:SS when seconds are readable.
**10:03:34**
